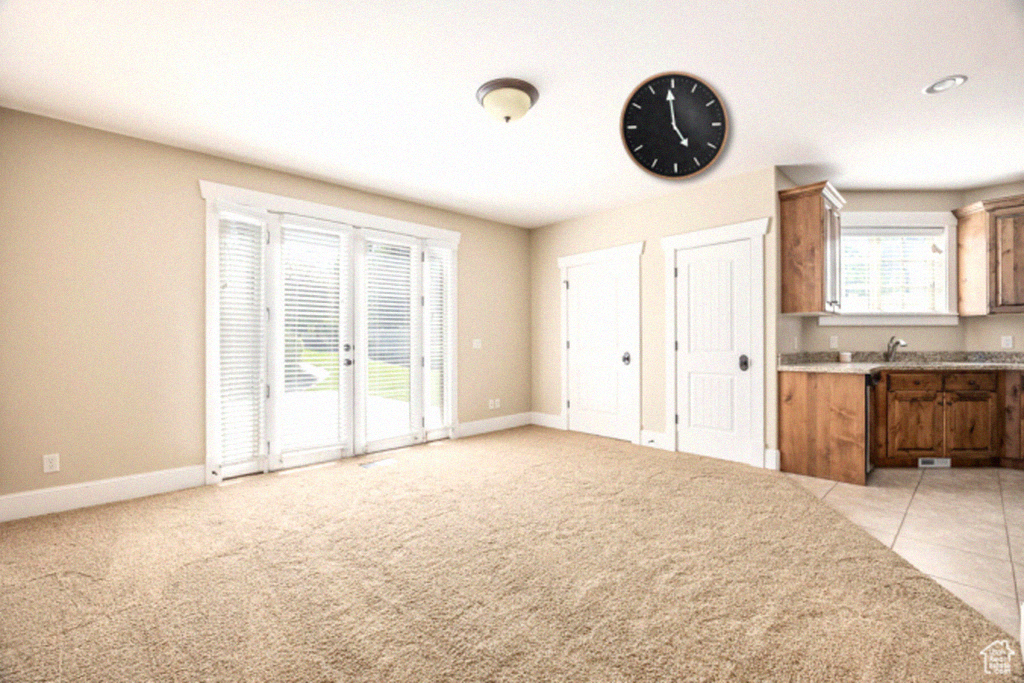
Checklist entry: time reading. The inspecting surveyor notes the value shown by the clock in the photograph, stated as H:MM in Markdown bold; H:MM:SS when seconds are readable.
**4:59**
